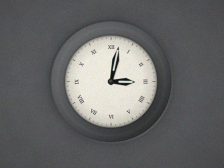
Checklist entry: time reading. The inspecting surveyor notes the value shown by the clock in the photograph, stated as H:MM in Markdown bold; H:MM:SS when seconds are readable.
**3:02**
